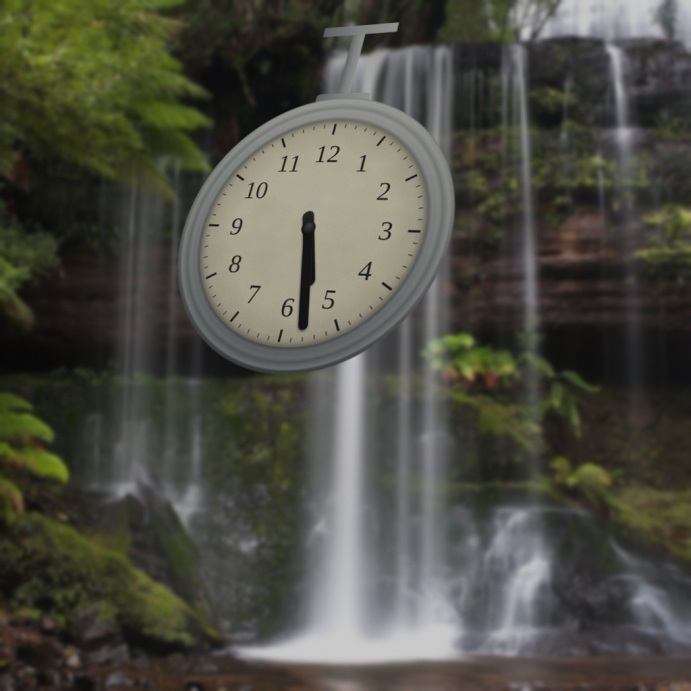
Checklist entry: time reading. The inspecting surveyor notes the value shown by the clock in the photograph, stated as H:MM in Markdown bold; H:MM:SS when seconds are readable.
**5:28**
